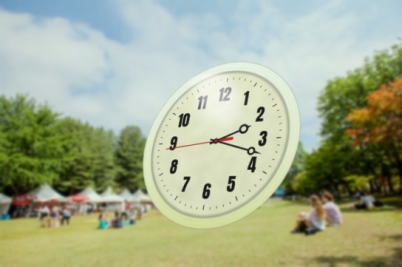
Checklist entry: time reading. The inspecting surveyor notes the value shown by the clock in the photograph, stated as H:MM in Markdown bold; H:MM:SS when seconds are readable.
**2:17:44**
